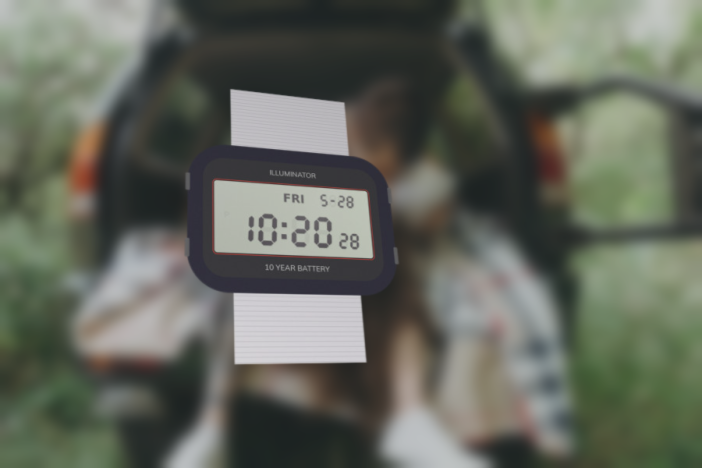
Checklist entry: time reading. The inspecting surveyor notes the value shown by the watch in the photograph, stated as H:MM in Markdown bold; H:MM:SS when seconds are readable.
**10:20:28**
